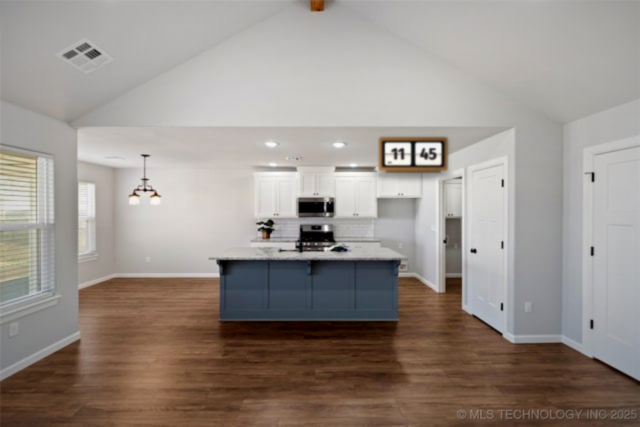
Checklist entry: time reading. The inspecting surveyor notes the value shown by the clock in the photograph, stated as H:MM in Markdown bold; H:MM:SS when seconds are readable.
**11:45**
